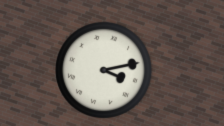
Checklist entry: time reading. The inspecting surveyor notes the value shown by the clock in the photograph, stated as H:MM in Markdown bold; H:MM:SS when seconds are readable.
**3:10**
